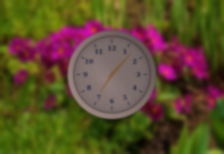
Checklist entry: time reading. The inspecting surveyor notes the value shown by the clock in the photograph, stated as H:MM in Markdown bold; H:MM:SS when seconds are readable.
**7:07**
